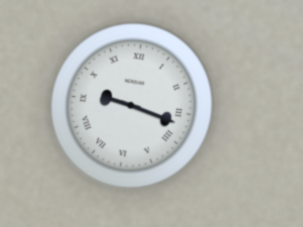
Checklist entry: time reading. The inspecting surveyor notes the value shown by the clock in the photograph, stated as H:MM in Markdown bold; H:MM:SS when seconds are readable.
**9:17**
